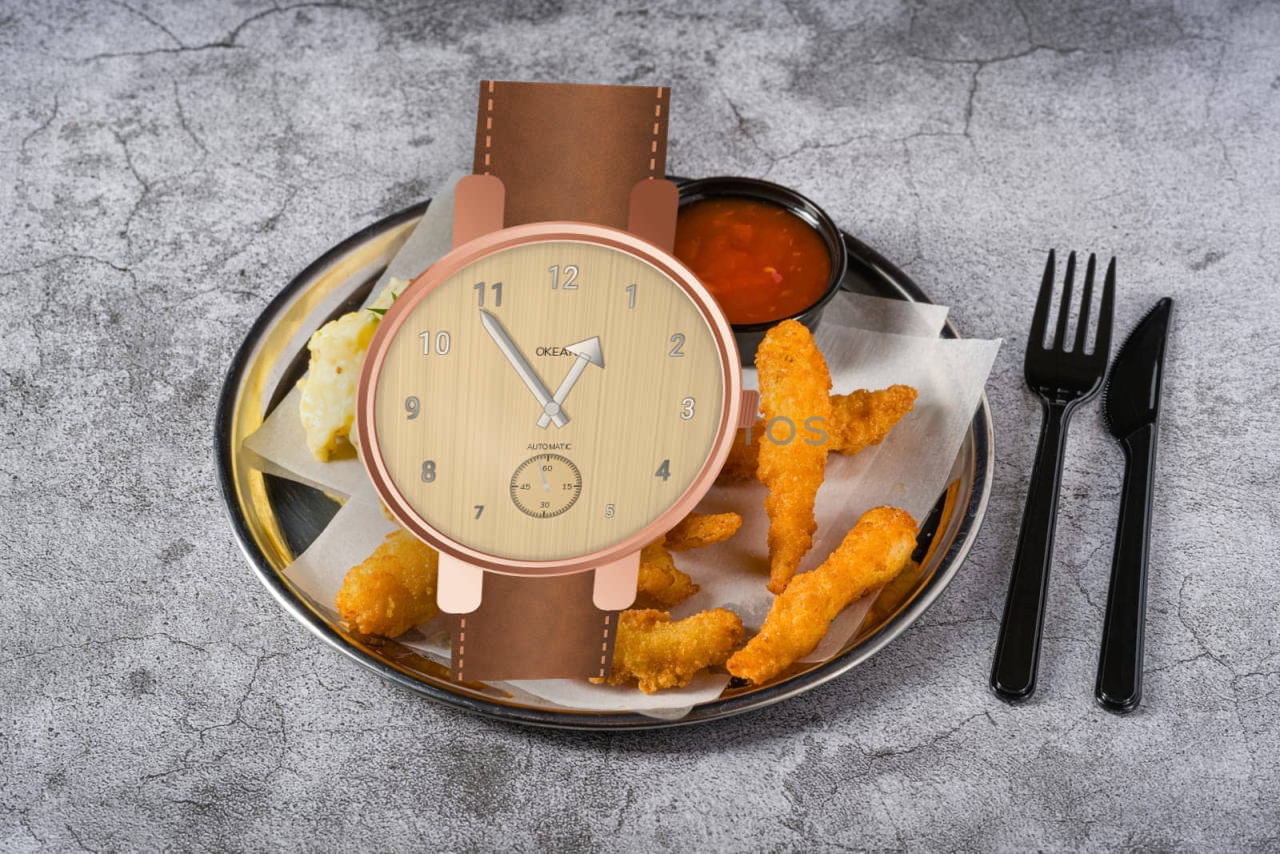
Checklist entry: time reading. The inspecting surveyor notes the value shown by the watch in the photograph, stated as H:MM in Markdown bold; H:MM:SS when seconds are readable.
**12:53:57**
